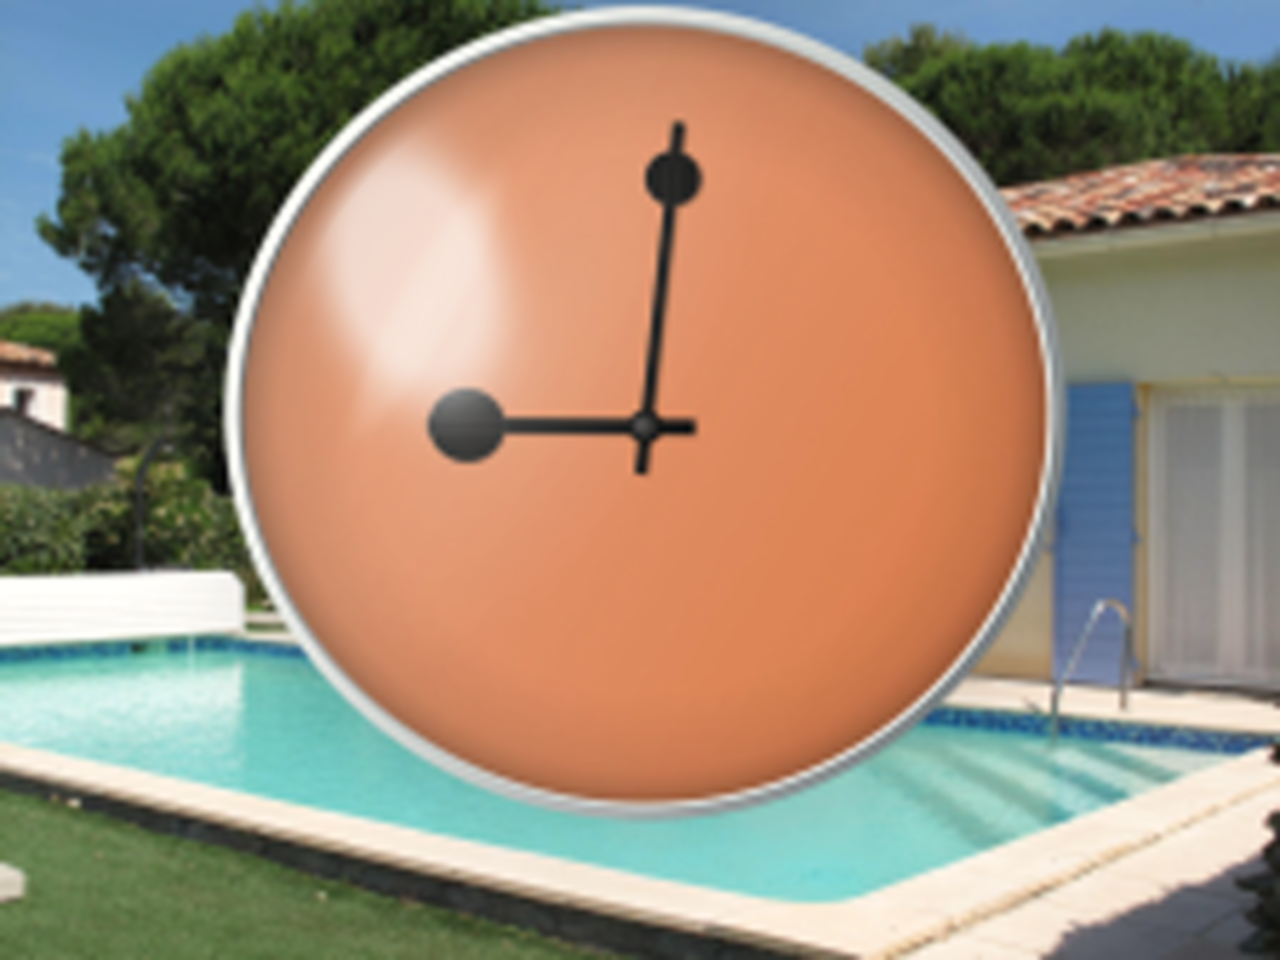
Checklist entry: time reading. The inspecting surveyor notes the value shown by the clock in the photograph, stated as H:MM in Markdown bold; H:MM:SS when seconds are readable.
**9:01**
